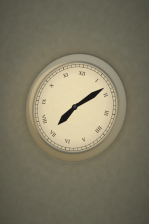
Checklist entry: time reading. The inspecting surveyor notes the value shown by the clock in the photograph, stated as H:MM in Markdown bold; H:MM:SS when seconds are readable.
**7:08**
